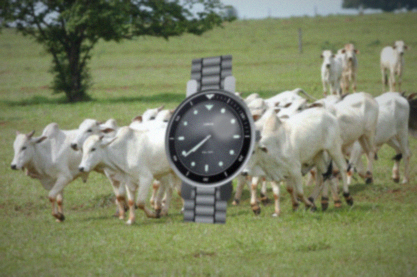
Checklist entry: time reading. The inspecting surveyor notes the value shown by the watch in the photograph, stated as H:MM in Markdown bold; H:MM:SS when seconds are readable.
**7:39**
